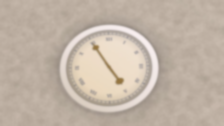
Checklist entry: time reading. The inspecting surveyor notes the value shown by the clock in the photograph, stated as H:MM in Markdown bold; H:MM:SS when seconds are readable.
**4:55**
